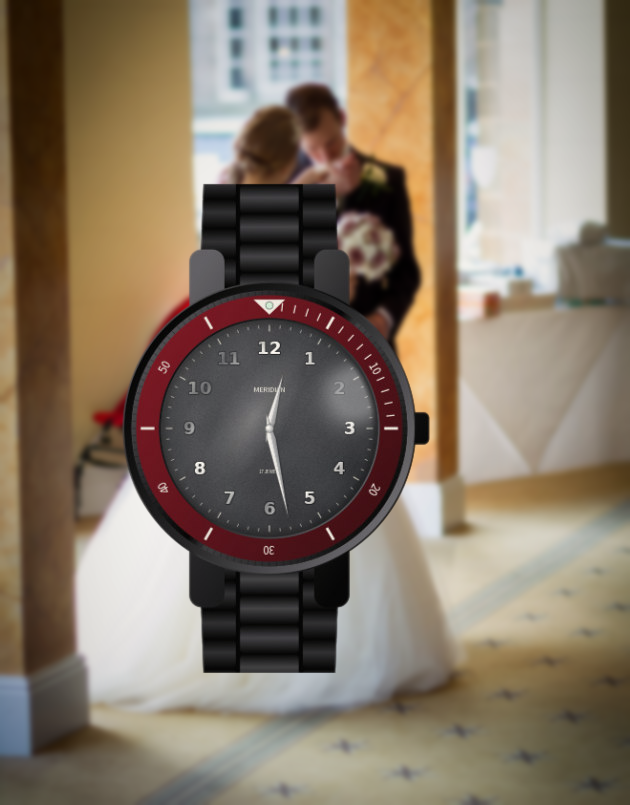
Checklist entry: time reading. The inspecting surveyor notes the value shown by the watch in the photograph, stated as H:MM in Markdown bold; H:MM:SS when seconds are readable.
**12:28**
